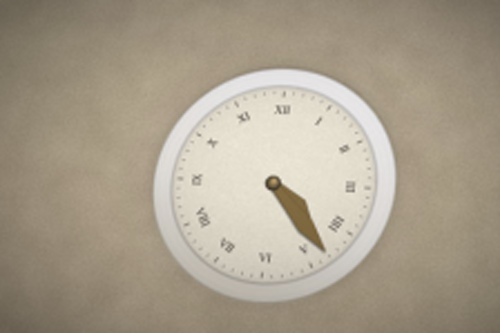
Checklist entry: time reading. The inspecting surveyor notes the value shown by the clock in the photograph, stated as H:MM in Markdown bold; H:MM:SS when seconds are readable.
**4:23**
